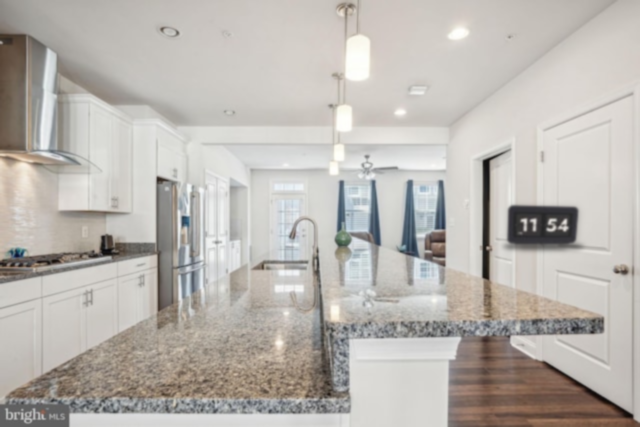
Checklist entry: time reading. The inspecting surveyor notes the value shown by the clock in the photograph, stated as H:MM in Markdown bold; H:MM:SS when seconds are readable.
**11:54**
